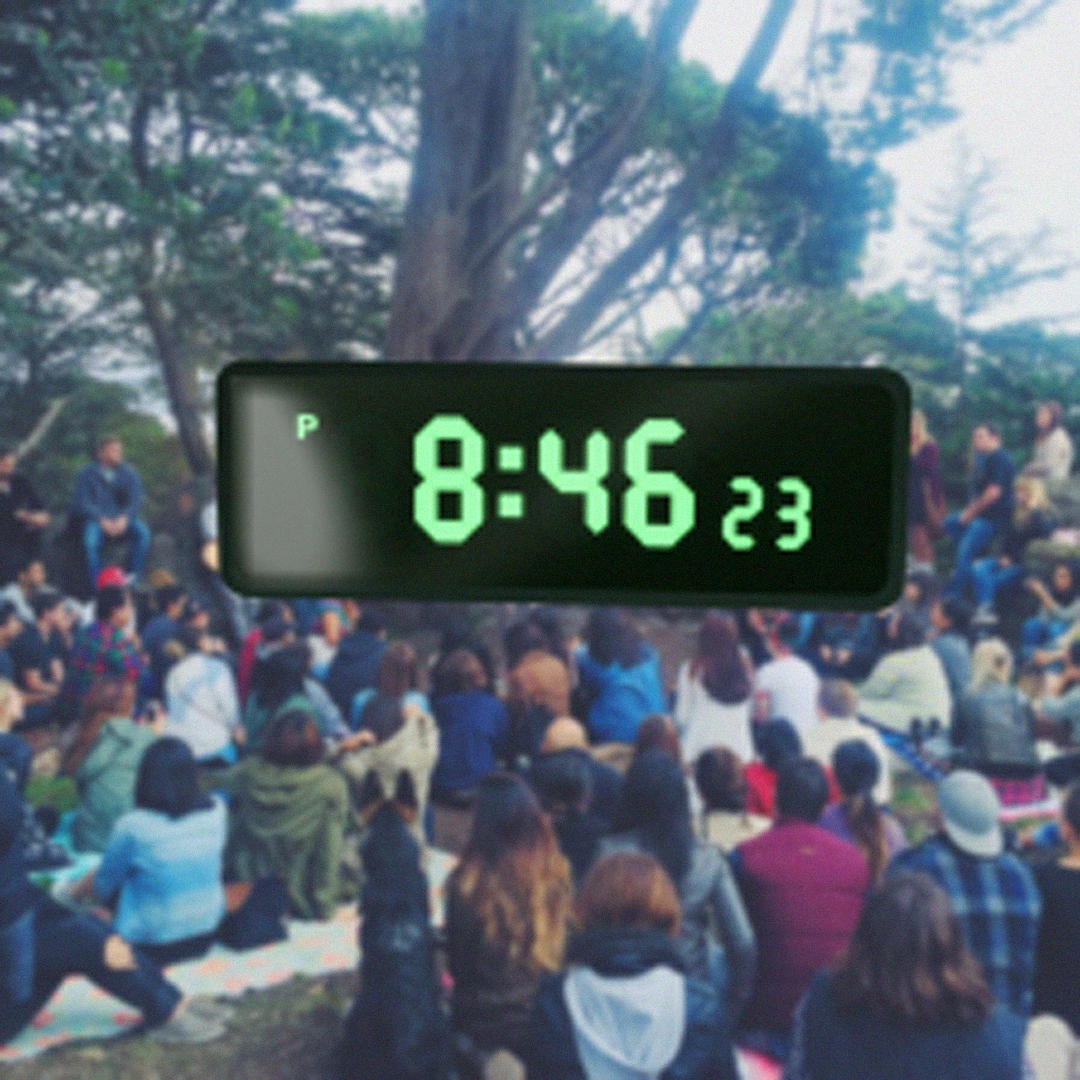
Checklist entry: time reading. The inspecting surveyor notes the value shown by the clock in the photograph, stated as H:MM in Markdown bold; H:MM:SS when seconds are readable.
**8:46:23**
